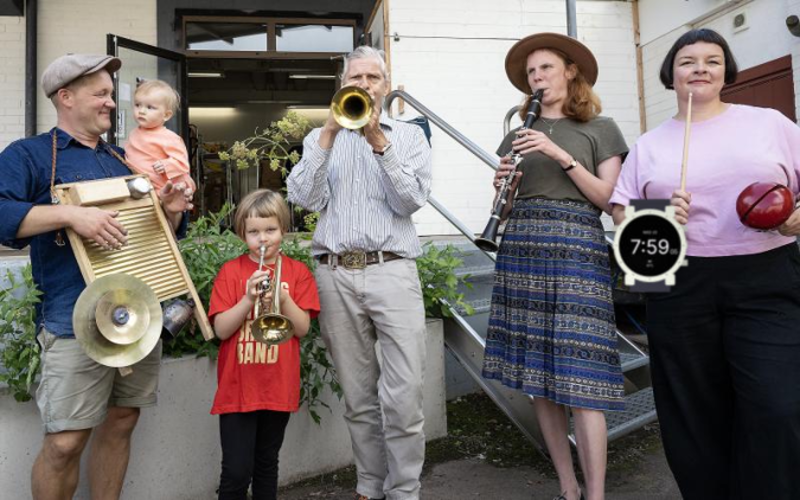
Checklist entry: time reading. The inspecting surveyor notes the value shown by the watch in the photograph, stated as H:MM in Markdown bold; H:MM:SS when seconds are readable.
**7:59**
